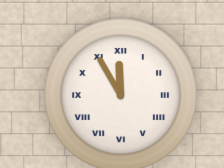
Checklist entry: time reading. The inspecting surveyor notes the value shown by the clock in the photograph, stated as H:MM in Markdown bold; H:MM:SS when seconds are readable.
**11:55**
